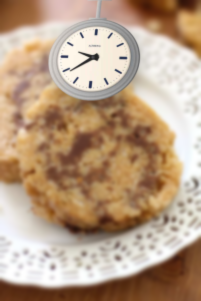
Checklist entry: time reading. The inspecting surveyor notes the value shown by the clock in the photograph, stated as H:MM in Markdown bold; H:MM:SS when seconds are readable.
**9:39**
